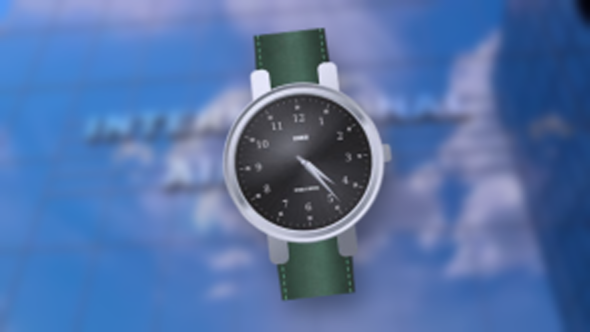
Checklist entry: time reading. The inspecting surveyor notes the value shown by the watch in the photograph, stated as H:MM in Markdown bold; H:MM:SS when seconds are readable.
**4:24**
